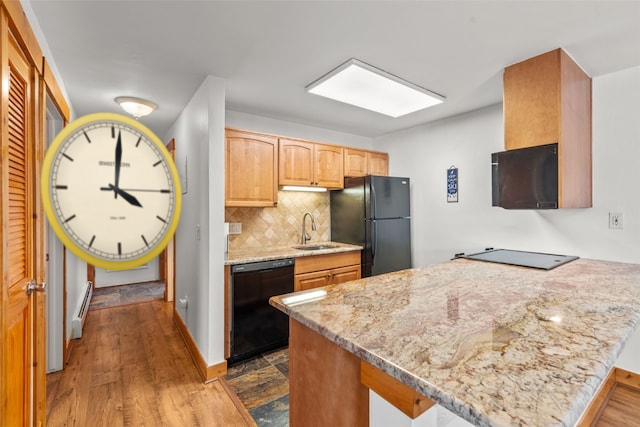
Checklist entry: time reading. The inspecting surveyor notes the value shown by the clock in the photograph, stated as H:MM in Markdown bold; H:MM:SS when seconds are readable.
**4:01:15**
